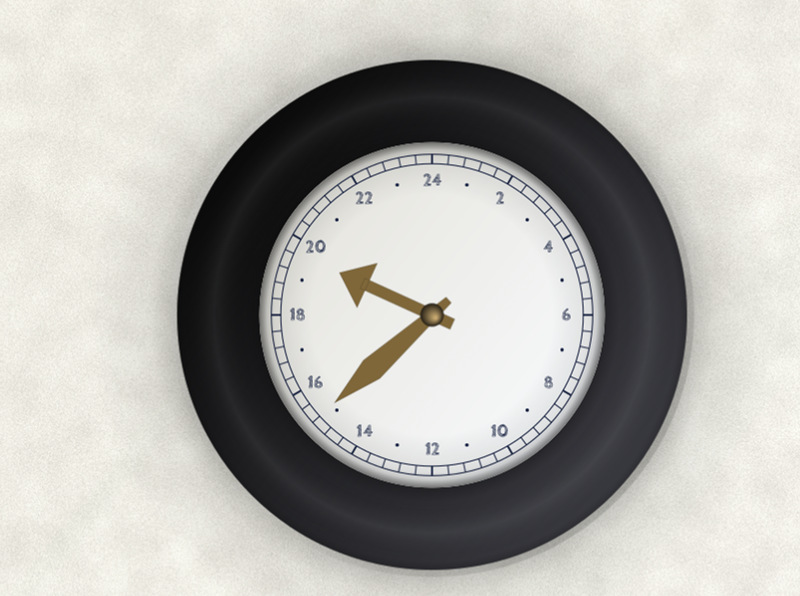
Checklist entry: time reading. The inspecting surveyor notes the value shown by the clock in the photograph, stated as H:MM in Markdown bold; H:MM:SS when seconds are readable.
**19:38**
